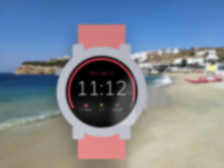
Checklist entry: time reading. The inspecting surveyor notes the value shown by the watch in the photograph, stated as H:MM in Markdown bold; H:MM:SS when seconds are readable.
**11:12**
